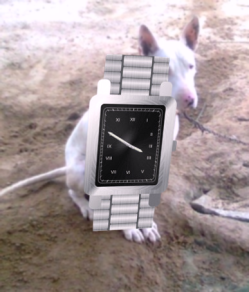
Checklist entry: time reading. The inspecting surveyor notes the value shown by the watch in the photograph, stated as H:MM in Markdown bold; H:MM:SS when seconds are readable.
**3:50**
